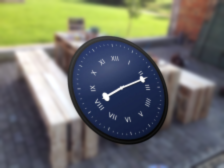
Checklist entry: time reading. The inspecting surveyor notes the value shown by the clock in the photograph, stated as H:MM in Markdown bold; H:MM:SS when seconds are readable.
**8:12**
